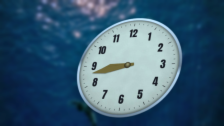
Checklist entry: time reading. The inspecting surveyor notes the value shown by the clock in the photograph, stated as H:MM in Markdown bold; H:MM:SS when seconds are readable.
**8:43**
